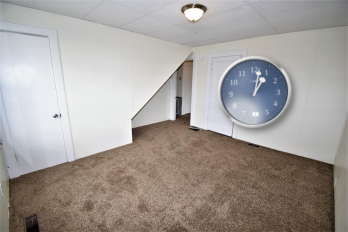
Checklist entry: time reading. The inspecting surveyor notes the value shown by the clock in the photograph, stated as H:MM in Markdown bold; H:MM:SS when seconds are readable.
**1:02**
